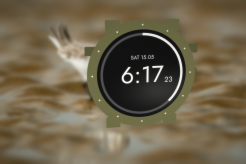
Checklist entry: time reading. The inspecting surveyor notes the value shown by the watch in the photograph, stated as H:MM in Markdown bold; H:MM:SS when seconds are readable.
**6:17**
